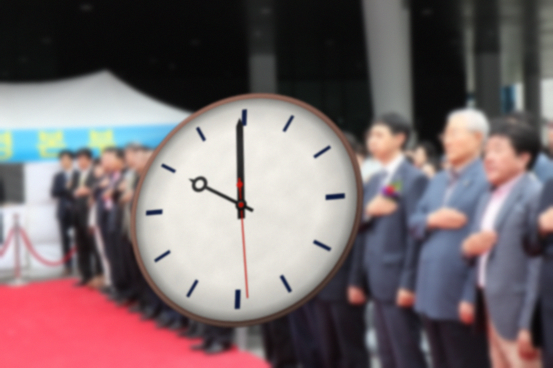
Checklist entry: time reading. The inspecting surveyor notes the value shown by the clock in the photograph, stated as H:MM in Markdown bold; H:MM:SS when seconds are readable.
**9:59:29**
